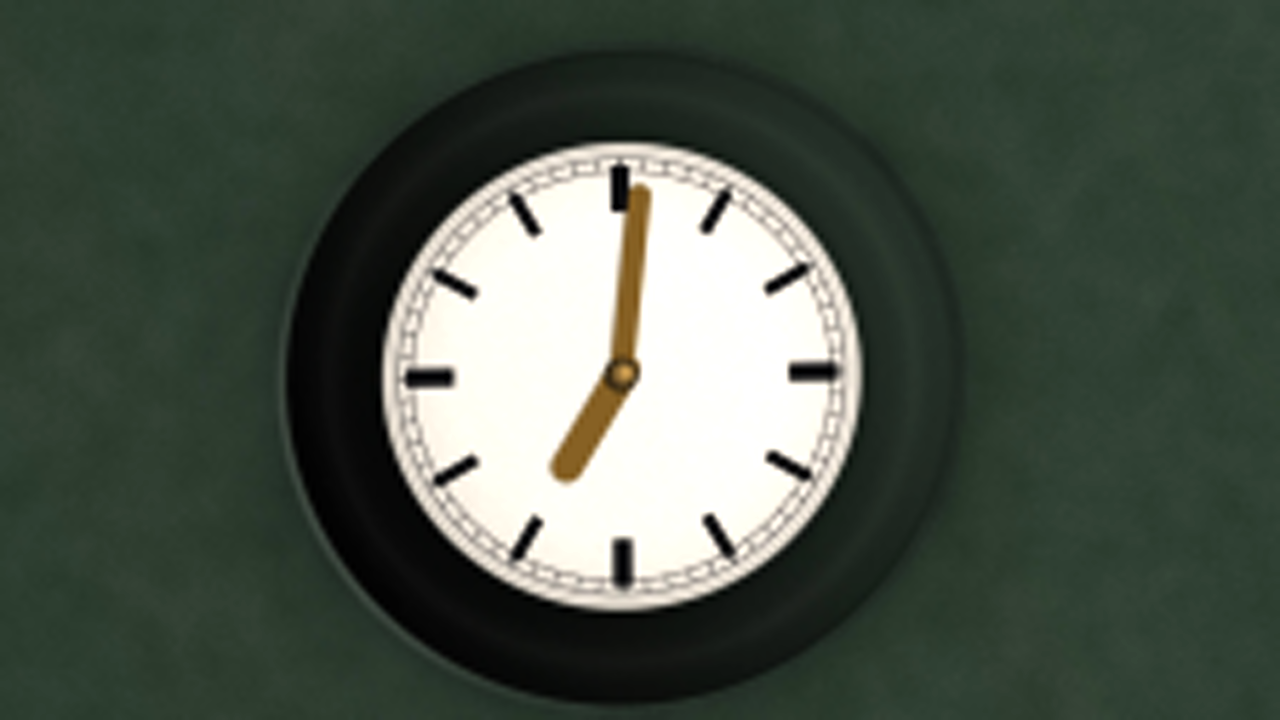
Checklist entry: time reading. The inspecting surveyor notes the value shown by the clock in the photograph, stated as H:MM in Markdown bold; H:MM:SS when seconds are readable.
**7:01**
